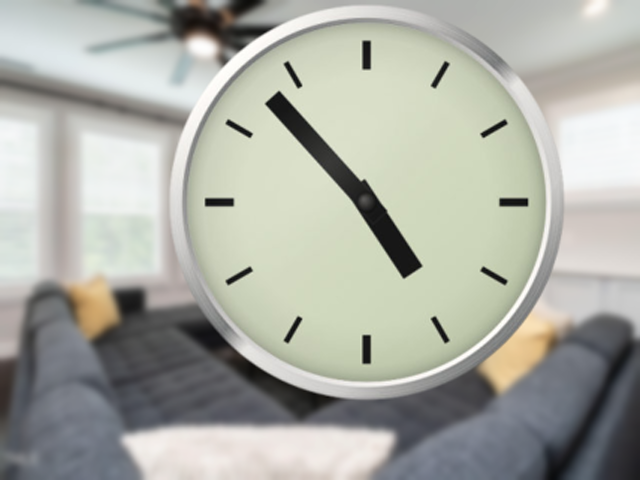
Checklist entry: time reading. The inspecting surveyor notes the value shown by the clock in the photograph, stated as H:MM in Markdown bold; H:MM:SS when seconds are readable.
**4:53**
